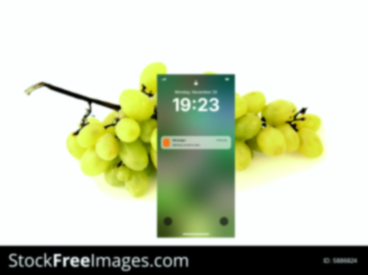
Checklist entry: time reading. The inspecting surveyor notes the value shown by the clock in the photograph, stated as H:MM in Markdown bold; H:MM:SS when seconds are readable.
**19:23**
